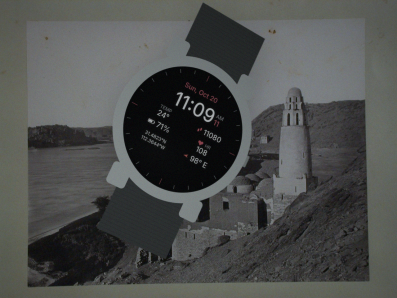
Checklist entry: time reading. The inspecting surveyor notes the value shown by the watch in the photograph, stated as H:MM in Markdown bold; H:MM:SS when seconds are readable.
**11:09:11**
